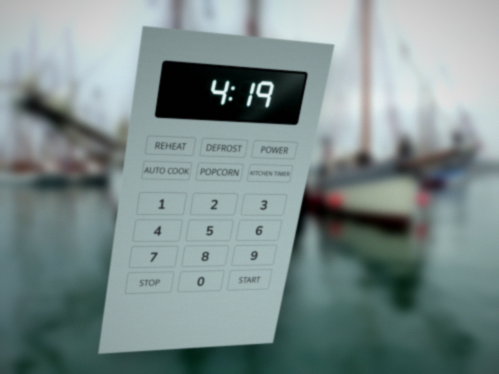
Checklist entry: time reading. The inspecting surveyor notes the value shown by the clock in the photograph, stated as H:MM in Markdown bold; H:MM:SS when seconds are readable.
**4:19**
